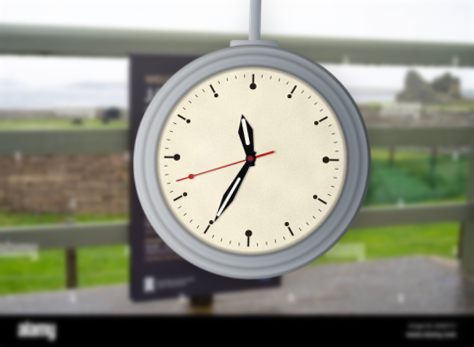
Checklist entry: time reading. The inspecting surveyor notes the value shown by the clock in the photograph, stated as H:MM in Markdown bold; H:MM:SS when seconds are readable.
**11:34:42**
